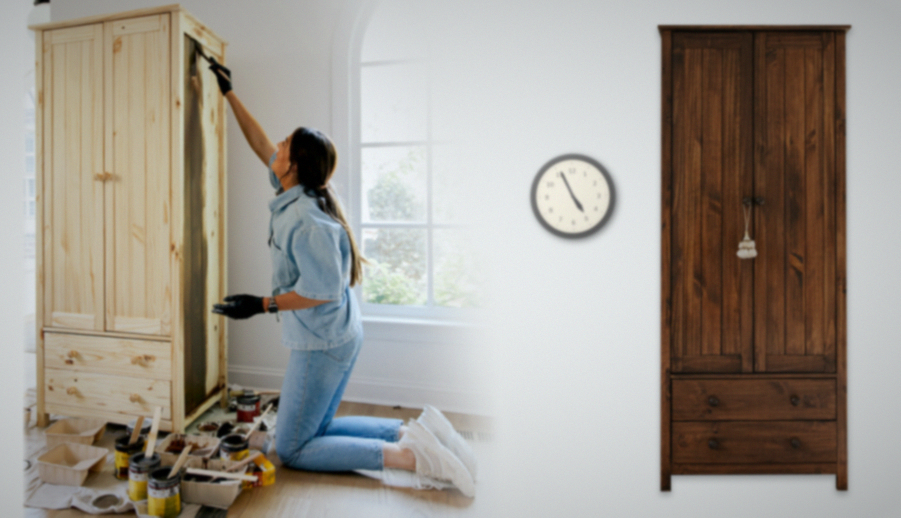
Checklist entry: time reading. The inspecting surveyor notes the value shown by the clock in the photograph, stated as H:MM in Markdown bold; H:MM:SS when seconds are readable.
**4:56**
